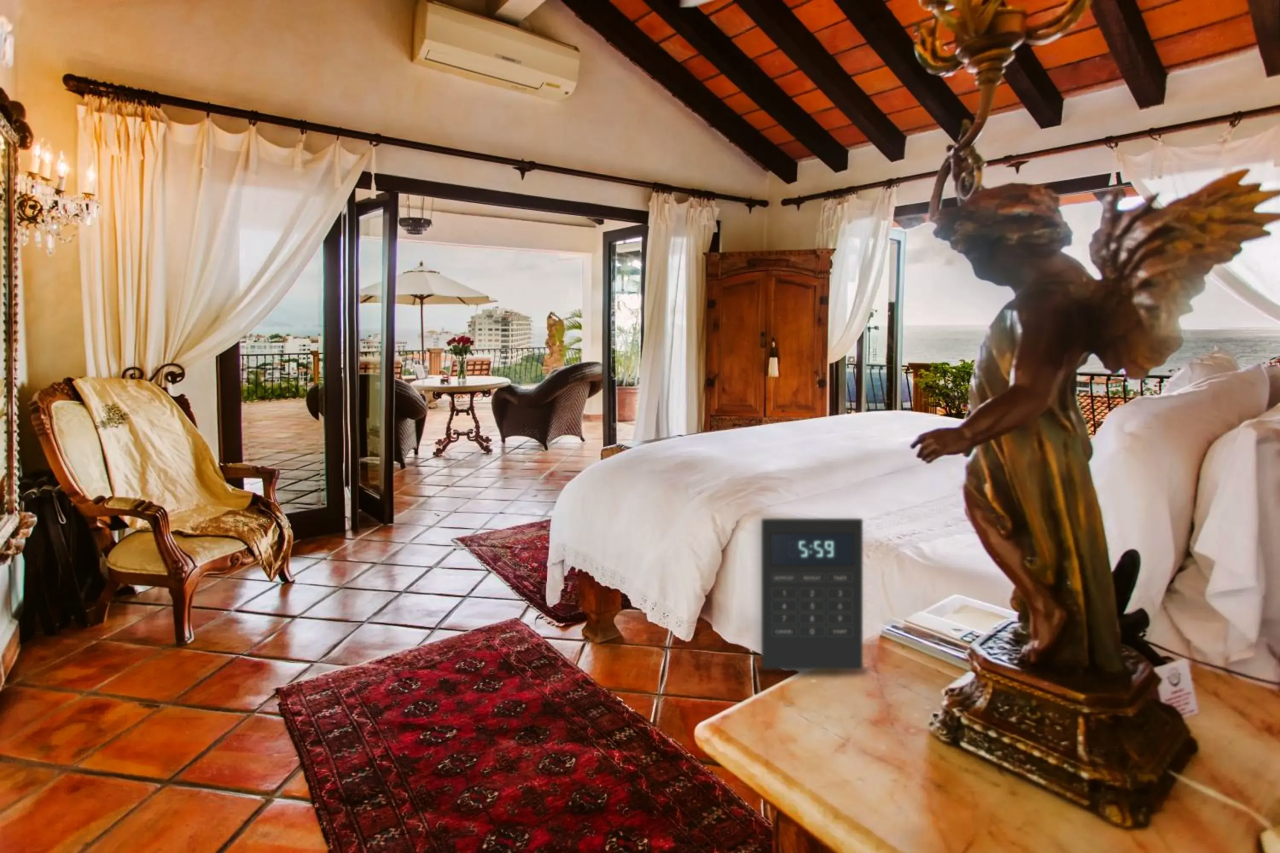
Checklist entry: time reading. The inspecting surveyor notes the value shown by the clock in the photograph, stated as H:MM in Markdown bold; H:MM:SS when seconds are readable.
**5:59**
